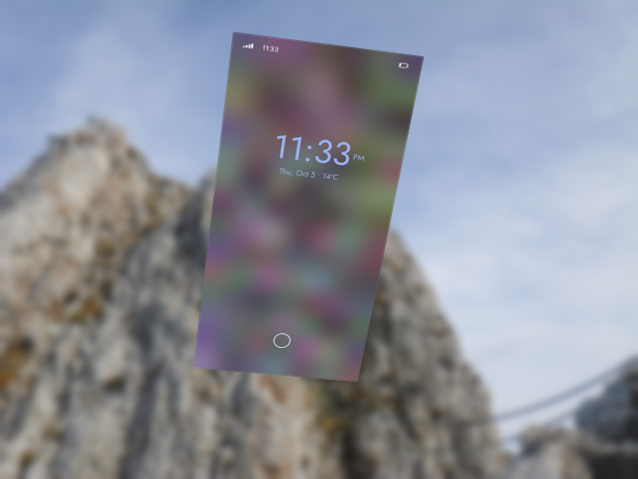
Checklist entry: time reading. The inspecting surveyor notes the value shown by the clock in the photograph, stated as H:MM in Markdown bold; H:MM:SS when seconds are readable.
**11:33**
